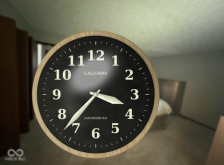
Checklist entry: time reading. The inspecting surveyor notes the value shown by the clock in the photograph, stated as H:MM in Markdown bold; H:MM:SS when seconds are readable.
**3:37**
